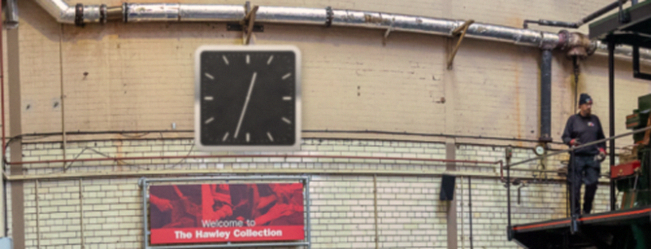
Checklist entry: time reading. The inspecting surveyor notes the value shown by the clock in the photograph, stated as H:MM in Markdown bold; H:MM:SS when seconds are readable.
**12:33**
